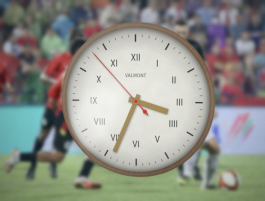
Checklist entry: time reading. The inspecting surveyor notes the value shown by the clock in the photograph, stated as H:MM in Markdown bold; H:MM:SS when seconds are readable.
**3:33:53**
